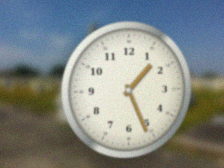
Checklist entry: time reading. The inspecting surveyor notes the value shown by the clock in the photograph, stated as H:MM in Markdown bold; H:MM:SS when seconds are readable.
**1:26**
